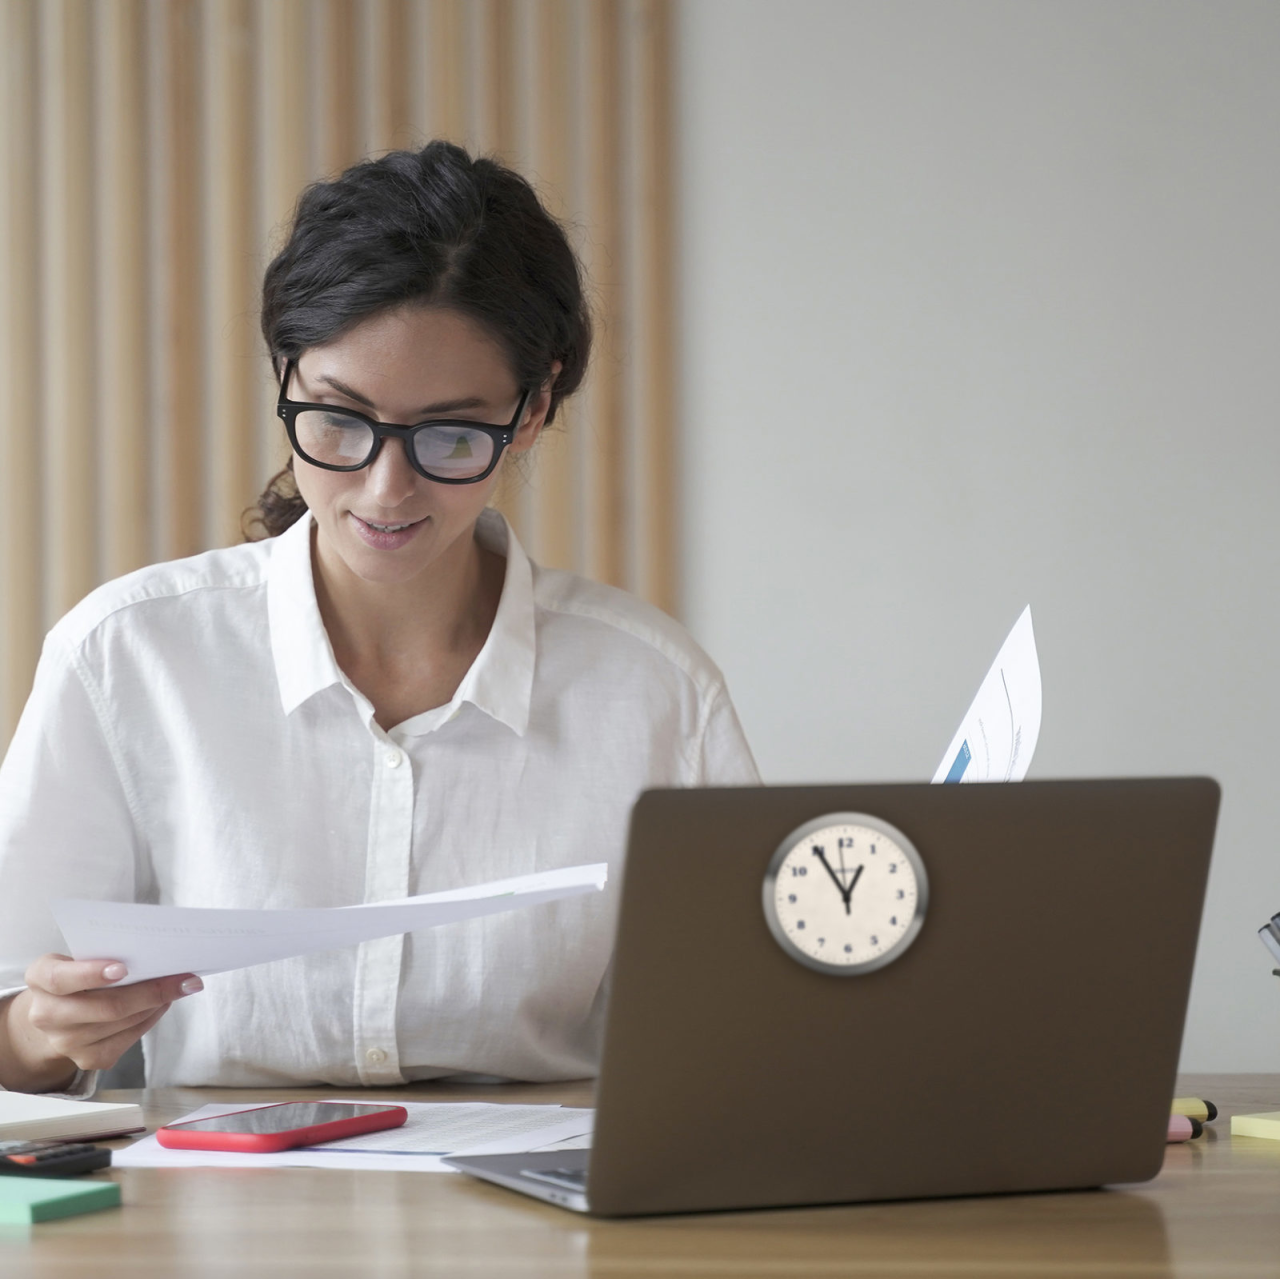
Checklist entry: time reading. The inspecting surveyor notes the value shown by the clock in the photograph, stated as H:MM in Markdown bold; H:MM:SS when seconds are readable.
**12:54:59**
